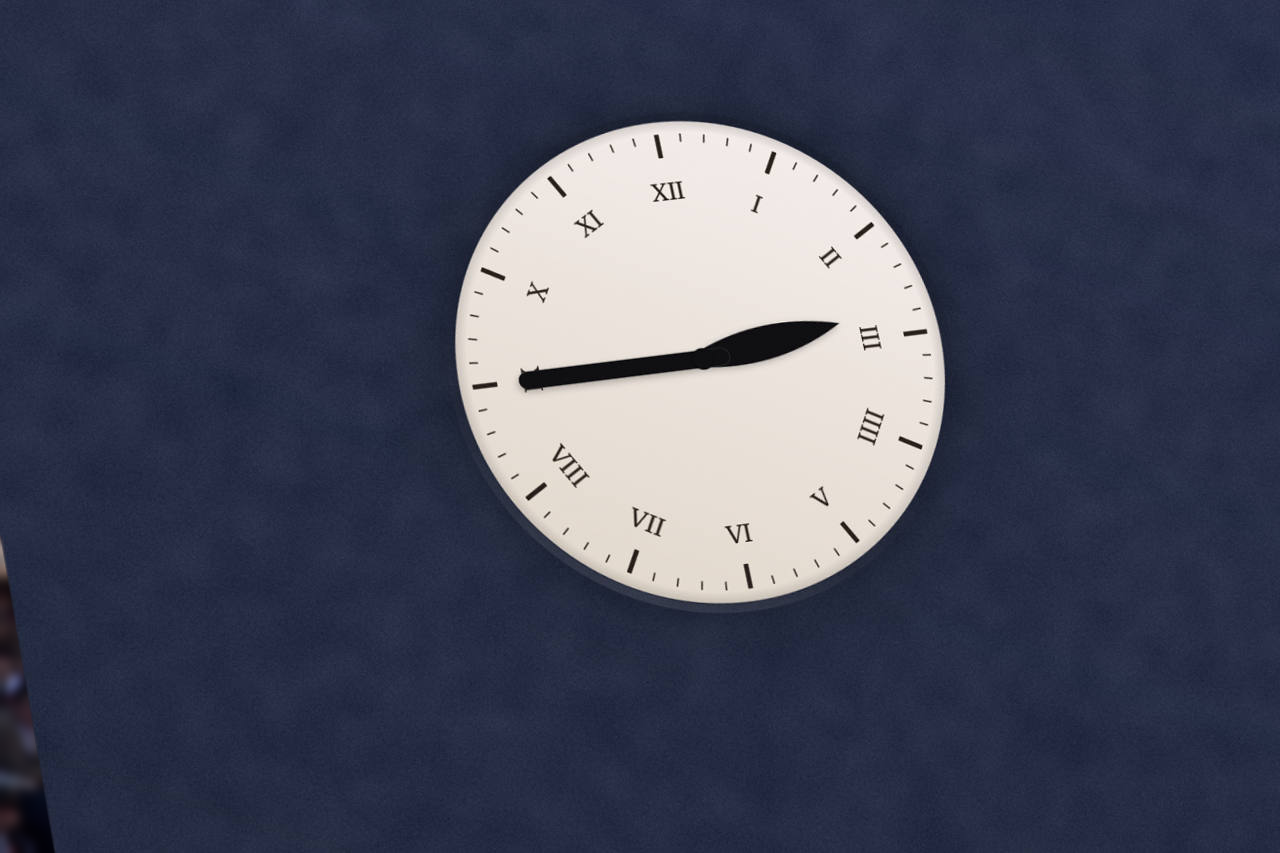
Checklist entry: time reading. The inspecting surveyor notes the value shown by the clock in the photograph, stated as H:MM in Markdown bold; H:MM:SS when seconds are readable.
**2:45**
